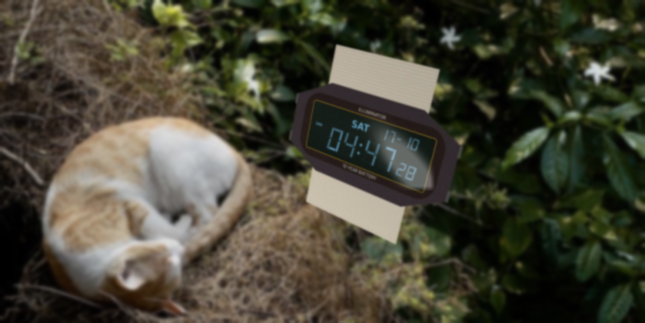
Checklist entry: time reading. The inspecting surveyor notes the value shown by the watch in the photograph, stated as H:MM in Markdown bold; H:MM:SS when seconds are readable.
**4:47:28**
